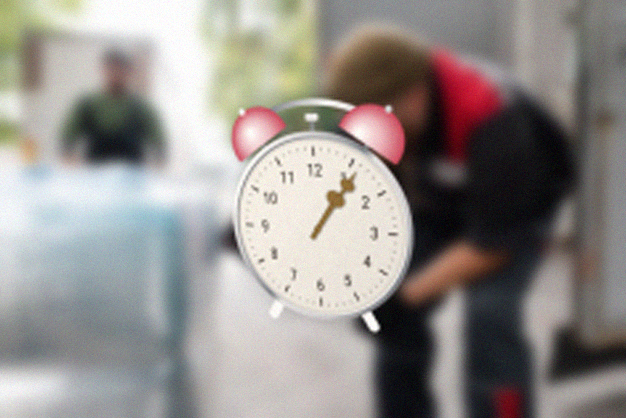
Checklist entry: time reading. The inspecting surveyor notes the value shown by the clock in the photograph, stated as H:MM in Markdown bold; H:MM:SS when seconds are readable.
**1:06**
